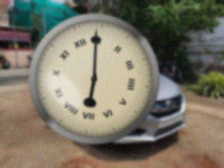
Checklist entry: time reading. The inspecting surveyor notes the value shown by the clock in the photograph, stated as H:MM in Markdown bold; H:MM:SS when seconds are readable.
**7:04**
